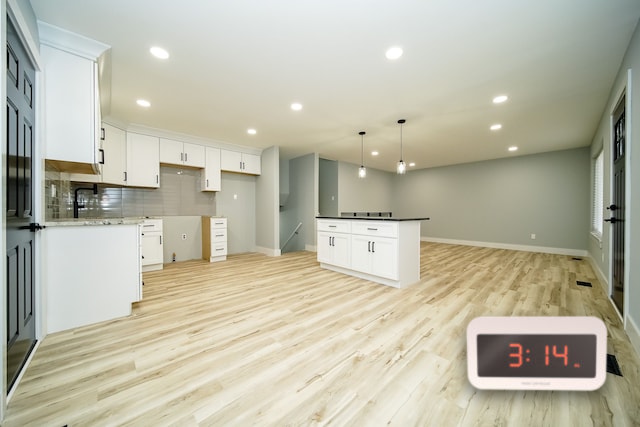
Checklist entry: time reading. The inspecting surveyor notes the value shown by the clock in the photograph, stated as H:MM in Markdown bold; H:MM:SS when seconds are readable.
**3:14**
